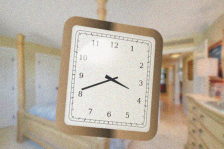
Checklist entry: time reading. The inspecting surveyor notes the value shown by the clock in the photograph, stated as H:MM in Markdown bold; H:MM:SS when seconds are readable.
**3:41**
